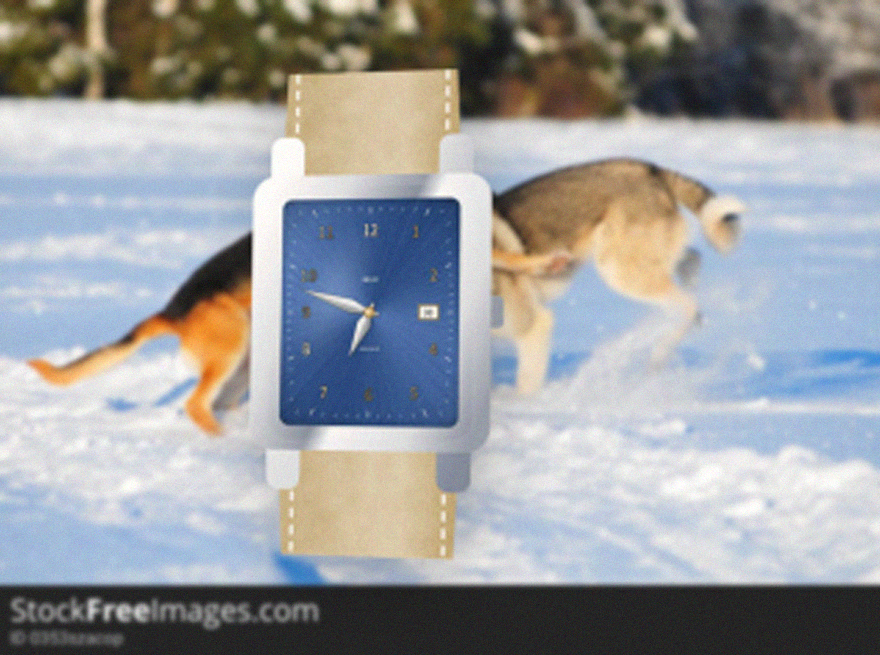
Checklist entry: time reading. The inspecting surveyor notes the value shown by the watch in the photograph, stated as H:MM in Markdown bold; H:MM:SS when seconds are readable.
**6:48**
